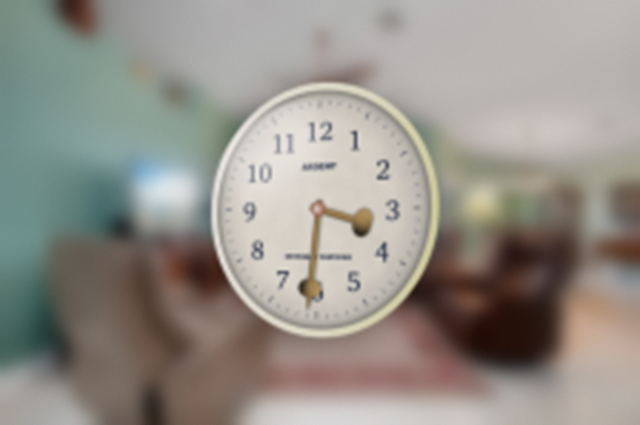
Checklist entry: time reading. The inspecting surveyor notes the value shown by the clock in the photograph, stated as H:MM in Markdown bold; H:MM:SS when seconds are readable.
**3:31**
